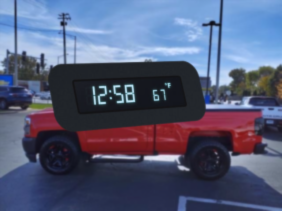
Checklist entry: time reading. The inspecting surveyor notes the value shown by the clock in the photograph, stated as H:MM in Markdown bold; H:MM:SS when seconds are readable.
**12:58**
